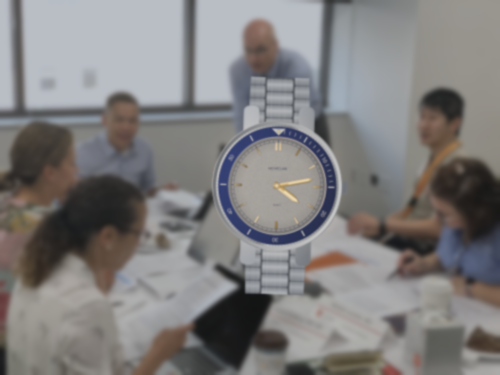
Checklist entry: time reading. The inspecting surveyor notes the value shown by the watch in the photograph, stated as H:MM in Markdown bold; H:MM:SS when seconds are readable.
**4:13**
